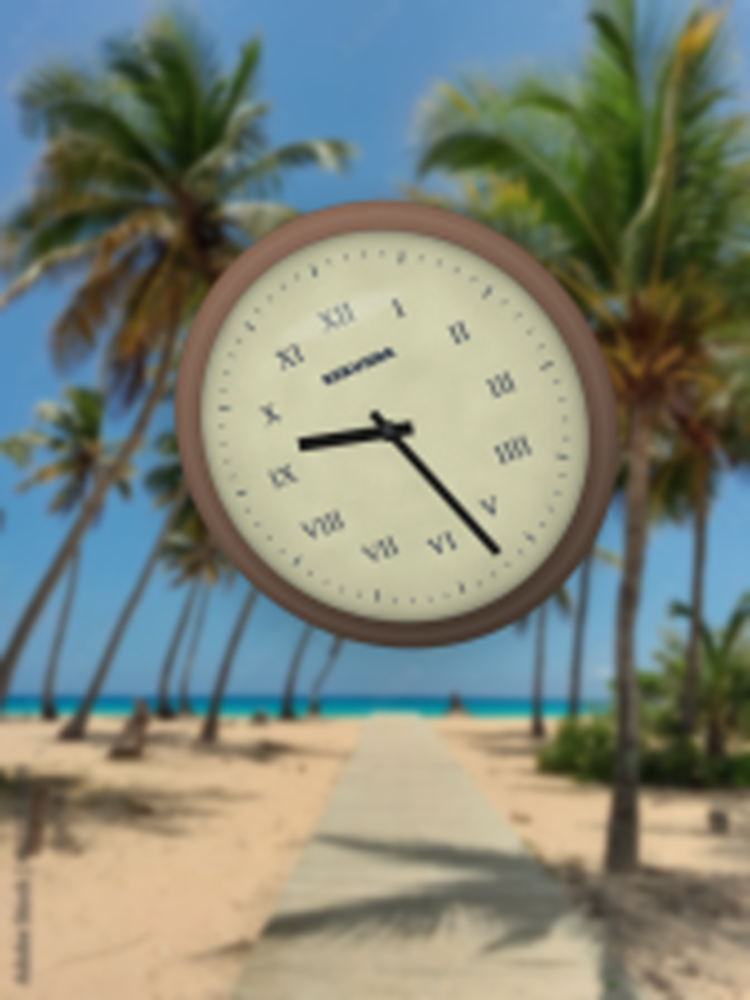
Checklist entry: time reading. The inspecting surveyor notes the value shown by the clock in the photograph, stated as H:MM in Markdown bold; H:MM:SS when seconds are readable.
**9:27**
